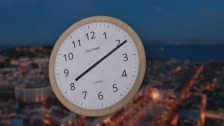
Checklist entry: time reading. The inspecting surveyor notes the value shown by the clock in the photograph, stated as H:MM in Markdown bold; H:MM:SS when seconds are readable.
**8:11**
